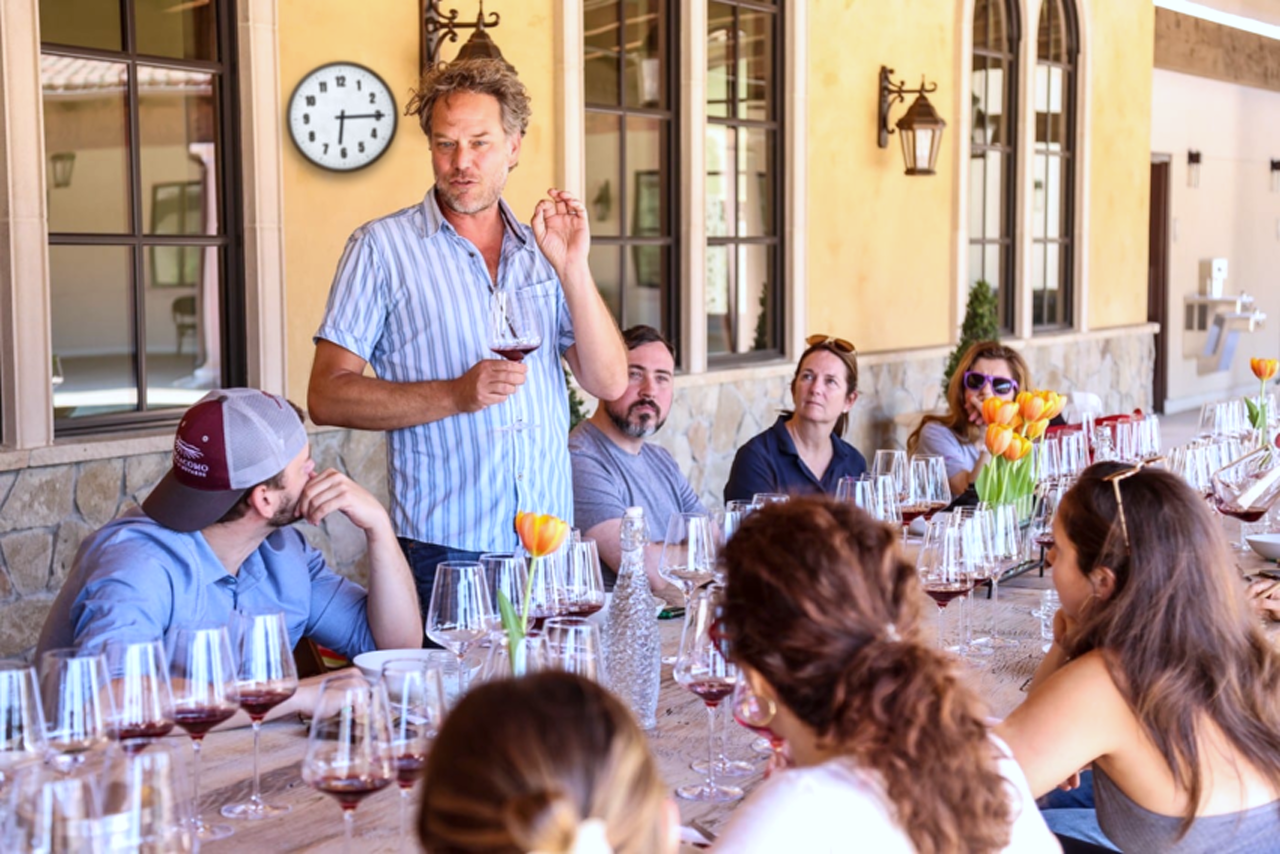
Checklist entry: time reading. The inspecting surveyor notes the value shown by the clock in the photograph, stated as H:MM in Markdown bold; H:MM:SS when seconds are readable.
**6:15**
